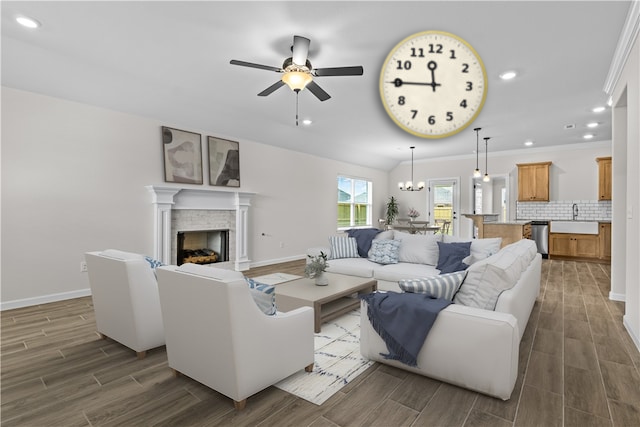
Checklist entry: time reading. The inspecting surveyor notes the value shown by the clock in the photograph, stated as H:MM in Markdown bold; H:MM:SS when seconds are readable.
**11:45**
